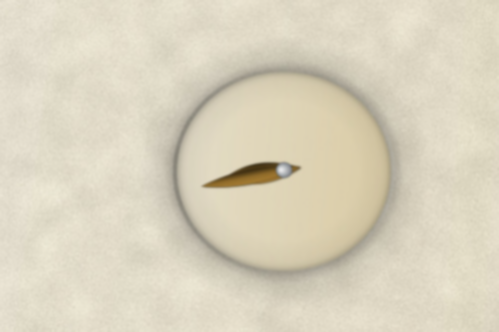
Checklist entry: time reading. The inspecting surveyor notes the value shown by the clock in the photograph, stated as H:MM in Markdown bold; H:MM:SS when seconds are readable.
**8:43**
